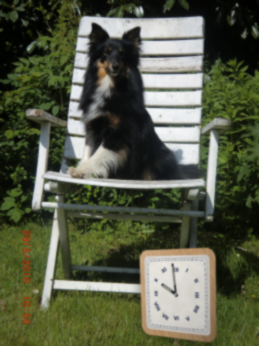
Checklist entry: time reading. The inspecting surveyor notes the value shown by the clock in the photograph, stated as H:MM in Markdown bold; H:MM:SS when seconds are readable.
**9:59**
